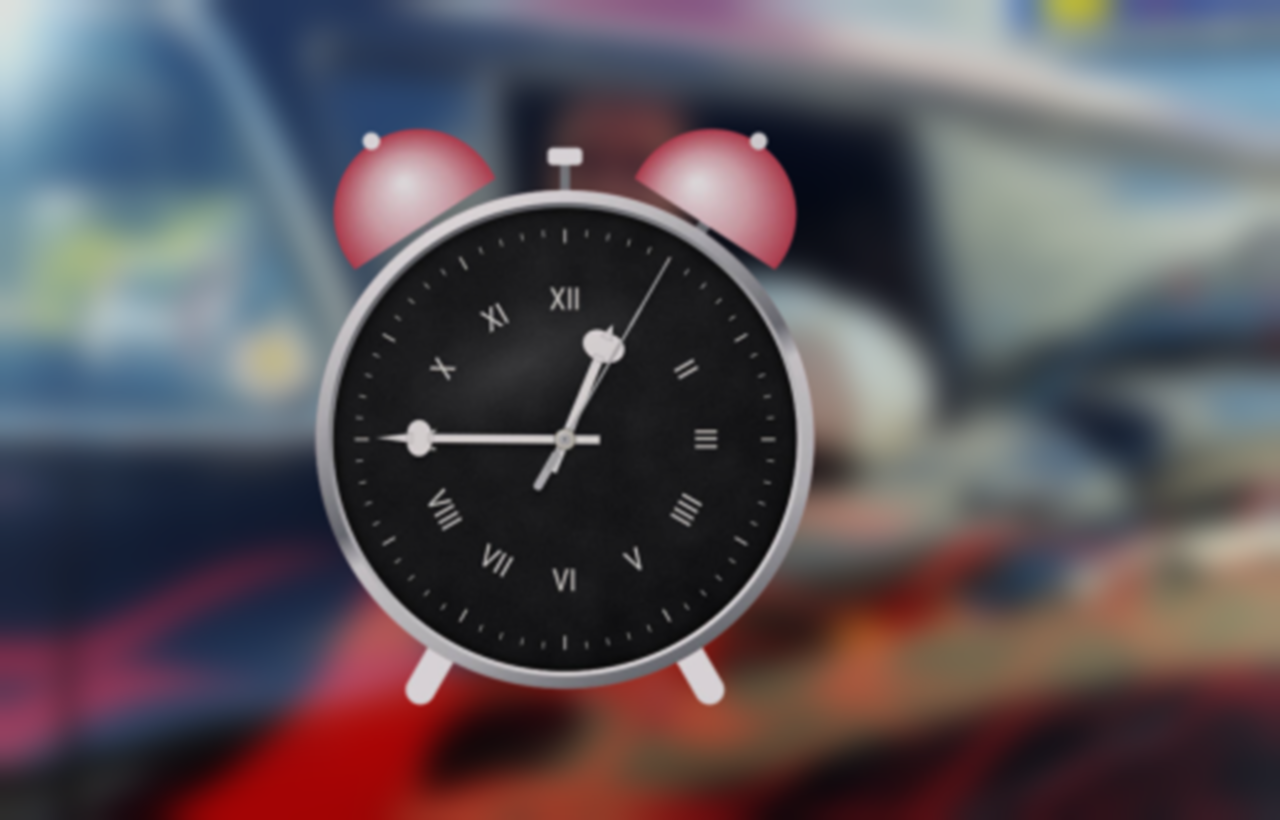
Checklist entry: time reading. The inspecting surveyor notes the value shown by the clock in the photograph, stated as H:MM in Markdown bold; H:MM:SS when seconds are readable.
**12:45:05**
